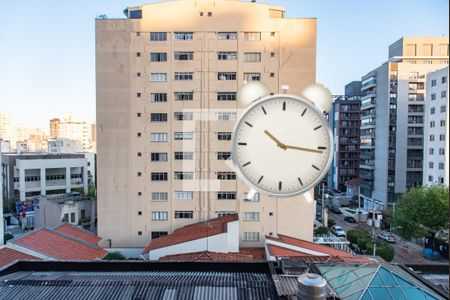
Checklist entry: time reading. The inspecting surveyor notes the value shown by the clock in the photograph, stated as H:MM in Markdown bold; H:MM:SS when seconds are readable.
**10:16**
